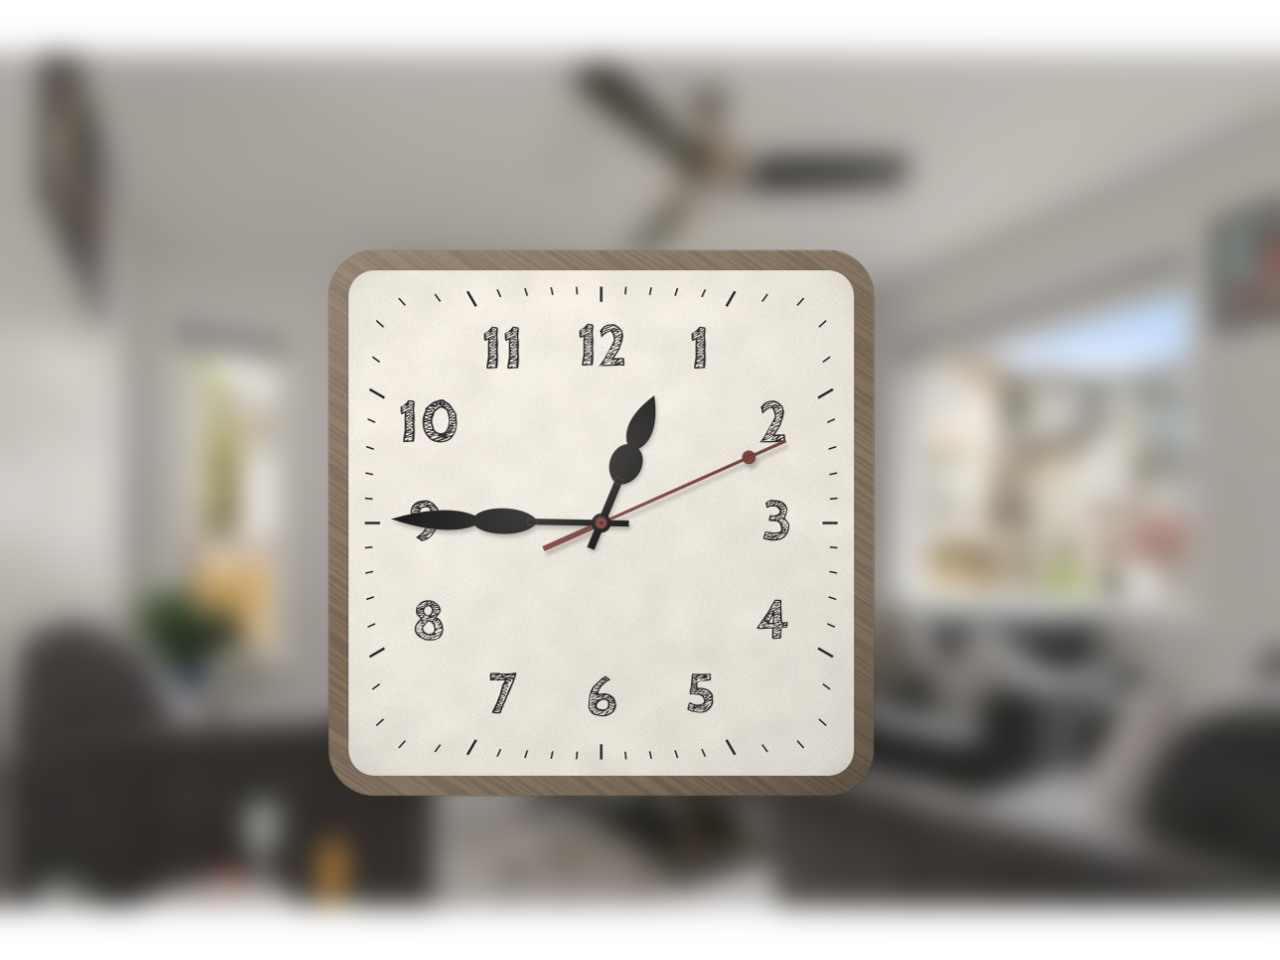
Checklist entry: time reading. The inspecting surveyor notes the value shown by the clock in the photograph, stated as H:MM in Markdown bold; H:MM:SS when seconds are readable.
**12:45:11**
